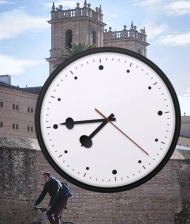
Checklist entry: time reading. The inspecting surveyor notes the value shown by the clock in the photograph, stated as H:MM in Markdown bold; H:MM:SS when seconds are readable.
**7:45:23**
